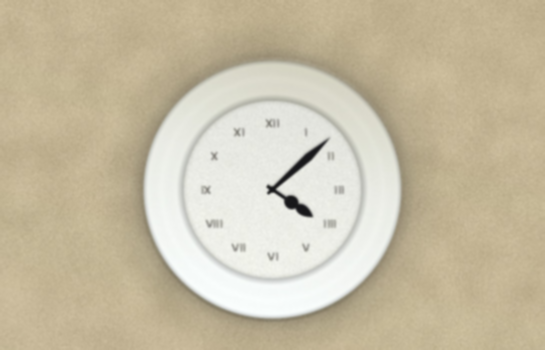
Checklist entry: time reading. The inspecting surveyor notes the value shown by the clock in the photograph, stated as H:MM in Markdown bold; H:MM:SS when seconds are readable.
**4:08**
